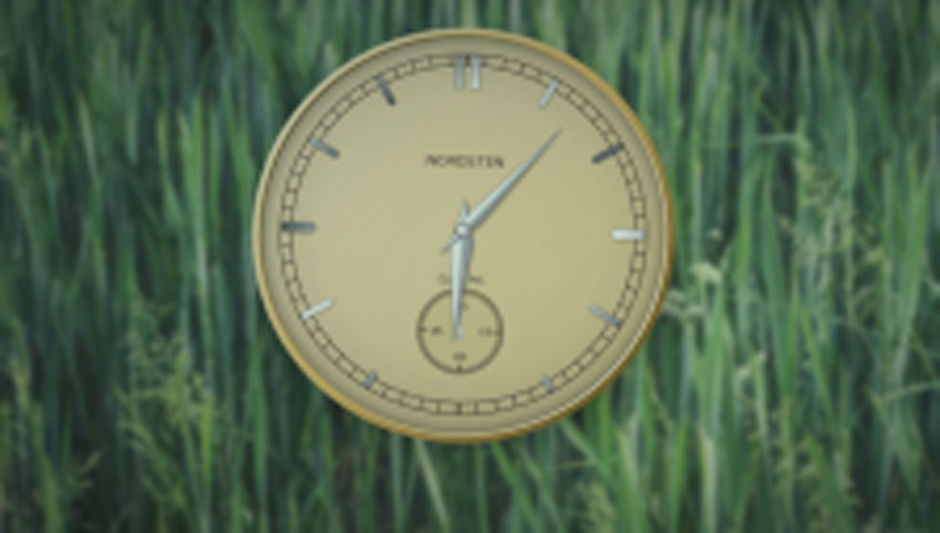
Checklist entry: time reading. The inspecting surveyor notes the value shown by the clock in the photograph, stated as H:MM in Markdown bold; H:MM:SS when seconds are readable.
**6:07**
